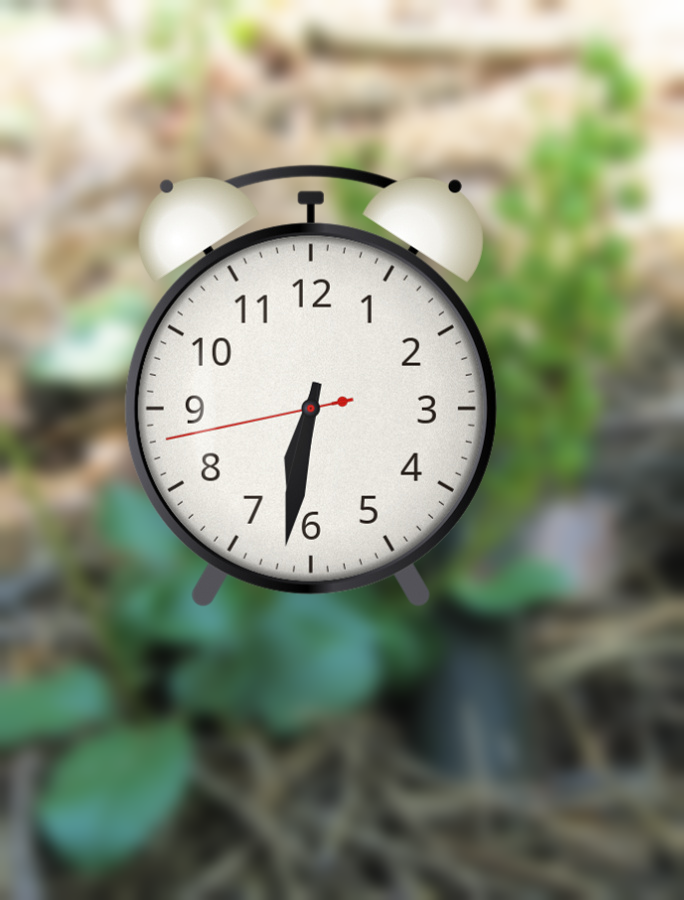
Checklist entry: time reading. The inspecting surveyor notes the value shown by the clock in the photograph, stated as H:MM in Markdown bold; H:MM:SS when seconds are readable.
**6:31:43**
